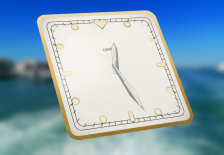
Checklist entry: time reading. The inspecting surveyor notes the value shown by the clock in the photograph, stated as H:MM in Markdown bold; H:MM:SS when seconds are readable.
**12:27**
